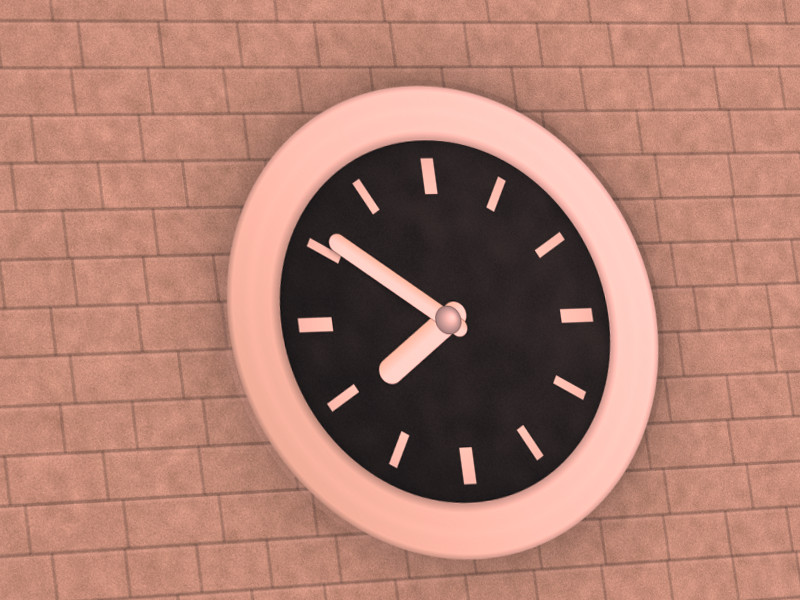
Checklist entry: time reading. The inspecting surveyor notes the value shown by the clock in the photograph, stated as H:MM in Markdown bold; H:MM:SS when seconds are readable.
**7:51**
